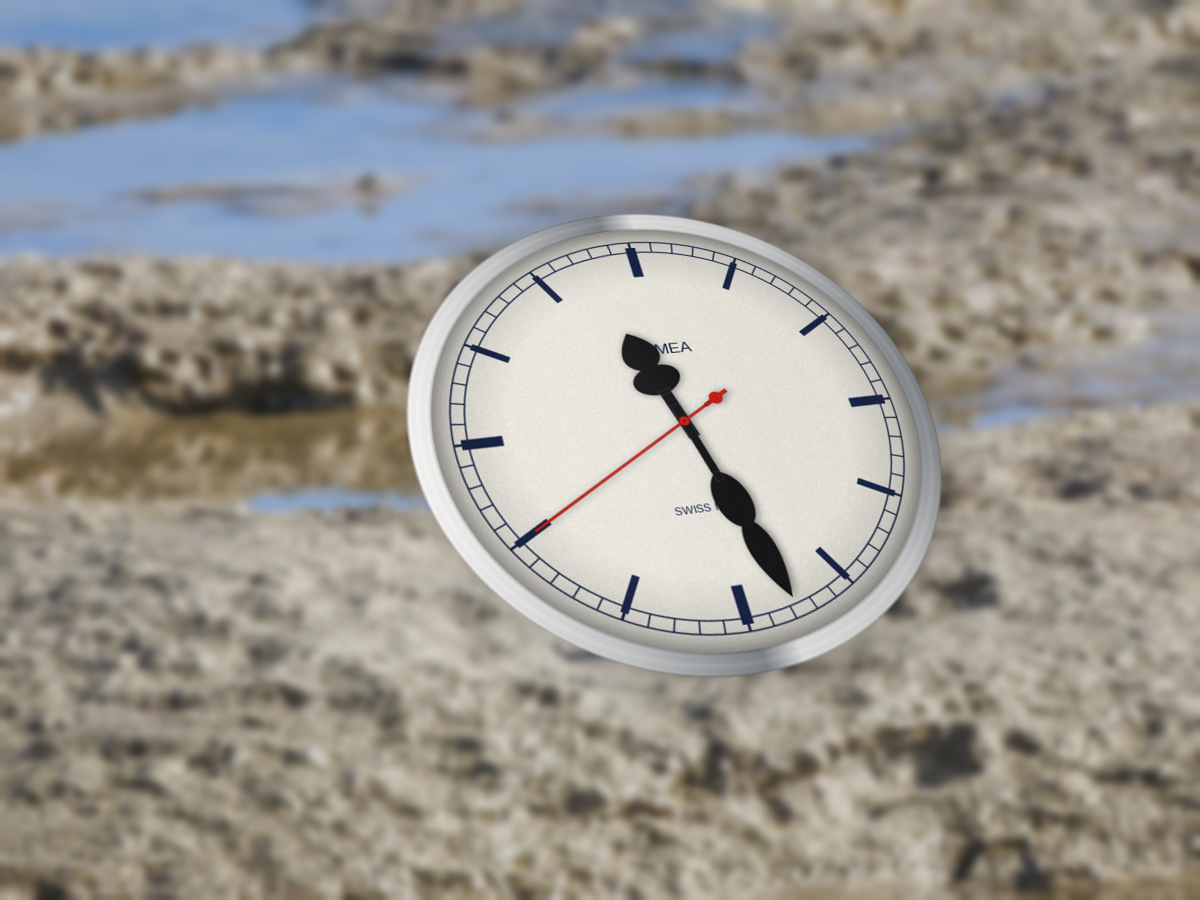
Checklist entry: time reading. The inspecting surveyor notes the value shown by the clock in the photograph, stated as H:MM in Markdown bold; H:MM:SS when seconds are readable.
**11:27:40**
